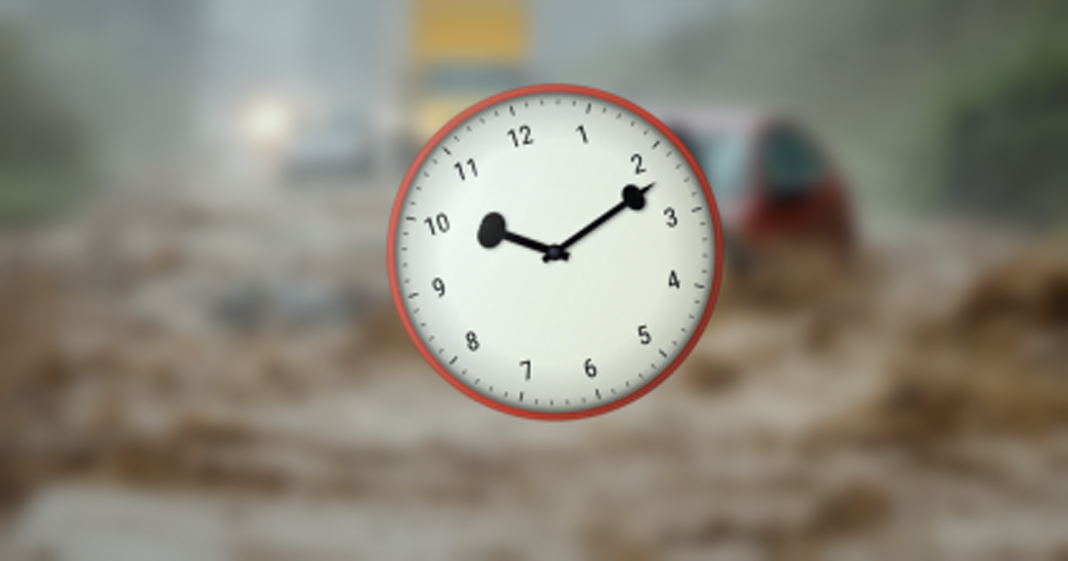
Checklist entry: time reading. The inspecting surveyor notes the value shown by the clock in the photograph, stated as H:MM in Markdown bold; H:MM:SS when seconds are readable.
**10:12**
